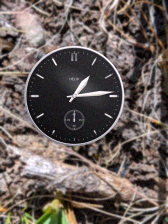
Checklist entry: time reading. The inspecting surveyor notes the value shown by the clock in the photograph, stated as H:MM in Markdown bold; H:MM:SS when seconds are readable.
**1:14**
